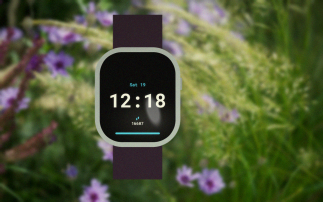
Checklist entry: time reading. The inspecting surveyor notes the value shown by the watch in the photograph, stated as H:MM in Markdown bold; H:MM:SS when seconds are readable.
**12:18**
